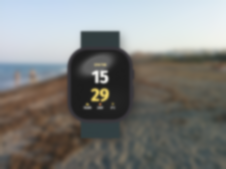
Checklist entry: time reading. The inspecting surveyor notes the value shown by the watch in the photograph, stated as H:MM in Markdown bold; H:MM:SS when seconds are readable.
**15:29**
